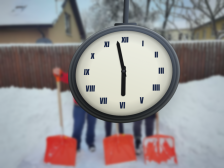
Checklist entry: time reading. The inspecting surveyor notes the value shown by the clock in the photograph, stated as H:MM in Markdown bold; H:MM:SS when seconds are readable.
**5:58**
